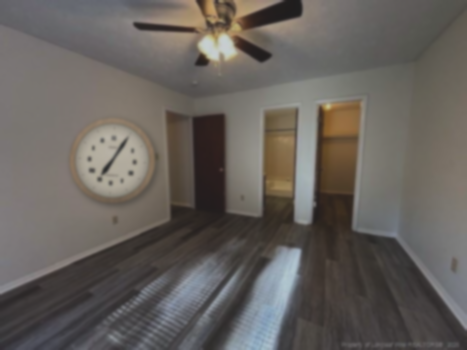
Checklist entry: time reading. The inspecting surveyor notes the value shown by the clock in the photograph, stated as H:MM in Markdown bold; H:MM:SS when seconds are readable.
**7:05**
